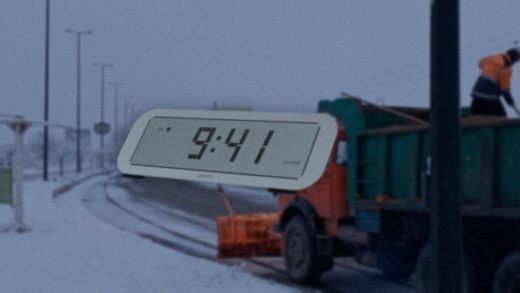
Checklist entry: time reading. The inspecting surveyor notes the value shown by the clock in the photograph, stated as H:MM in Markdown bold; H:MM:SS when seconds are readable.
**9:41**
